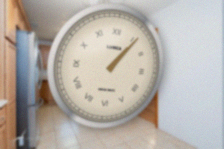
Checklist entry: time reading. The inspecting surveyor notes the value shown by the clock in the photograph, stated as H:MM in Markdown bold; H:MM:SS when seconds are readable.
**1:06**
